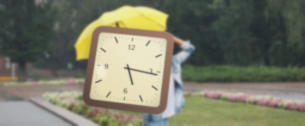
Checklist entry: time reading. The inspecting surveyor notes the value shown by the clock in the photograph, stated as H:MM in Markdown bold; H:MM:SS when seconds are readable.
**5:16**
